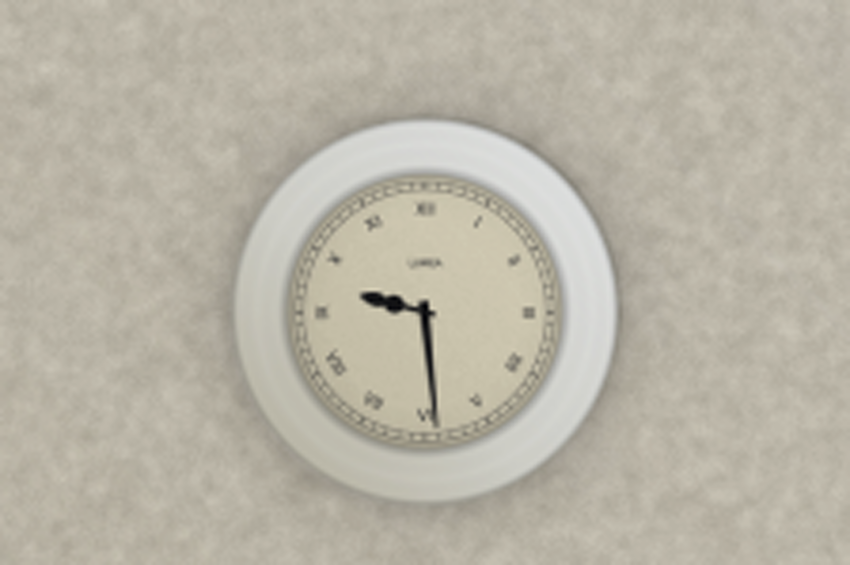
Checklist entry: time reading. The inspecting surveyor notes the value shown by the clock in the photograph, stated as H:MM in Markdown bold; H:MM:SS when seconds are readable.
**9:29**
